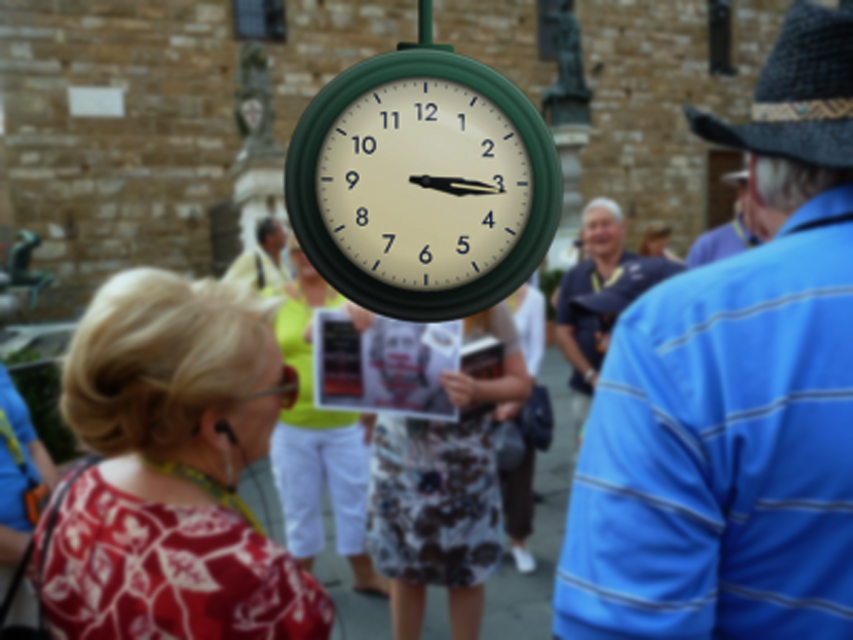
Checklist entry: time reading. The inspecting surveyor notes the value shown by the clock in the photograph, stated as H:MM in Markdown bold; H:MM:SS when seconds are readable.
**3:16**
